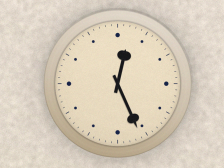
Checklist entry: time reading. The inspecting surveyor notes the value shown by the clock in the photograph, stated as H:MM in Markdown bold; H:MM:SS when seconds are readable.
**12:26**
